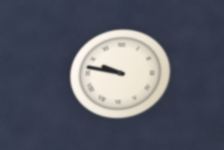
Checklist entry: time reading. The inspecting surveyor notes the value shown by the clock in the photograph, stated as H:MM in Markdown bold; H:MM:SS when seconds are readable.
**9:47**
